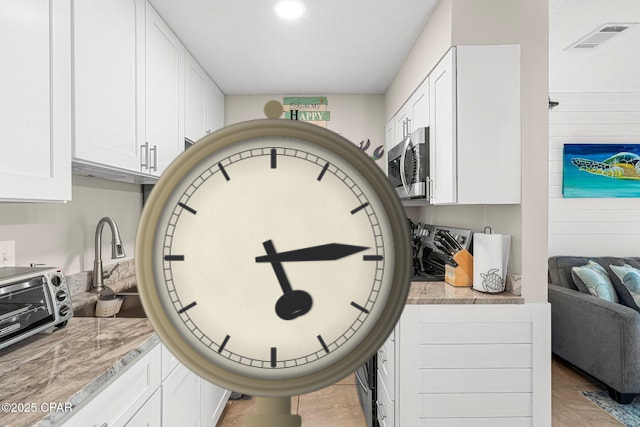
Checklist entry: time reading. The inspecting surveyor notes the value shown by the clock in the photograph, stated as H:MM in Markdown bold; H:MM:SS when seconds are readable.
**5:14**
